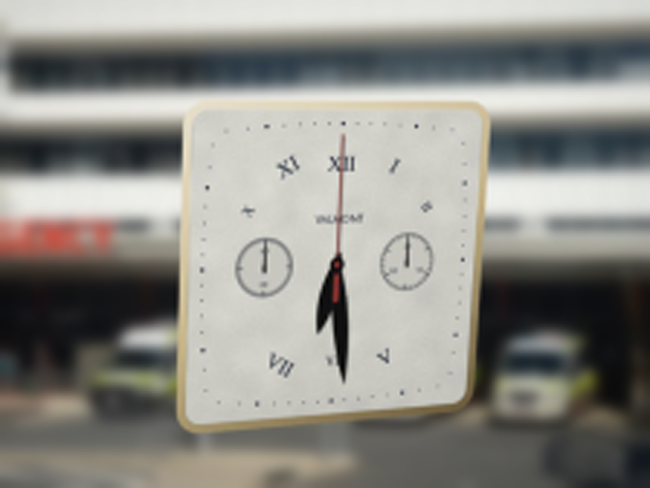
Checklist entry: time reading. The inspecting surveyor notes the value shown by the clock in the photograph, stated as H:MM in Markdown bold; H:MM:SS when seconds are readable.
**6:29**
